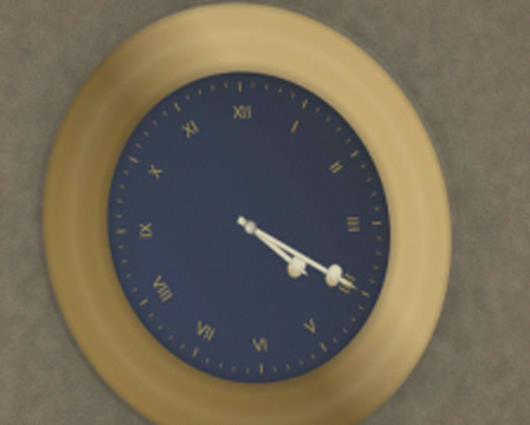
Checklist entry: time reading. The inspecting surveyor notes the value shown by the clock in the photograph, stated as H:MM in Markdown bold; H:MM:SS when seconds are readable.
**4:20**
